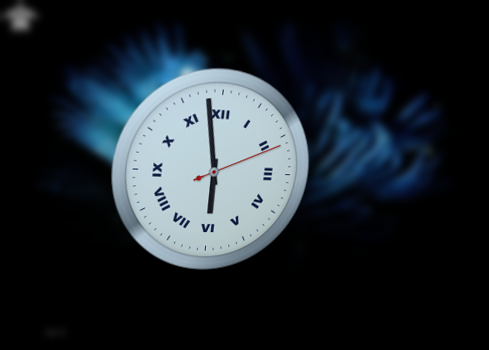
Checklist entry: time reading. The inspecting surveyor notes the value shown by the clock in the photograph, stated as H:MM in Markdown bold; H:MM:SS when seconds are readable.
**5:58:11**
